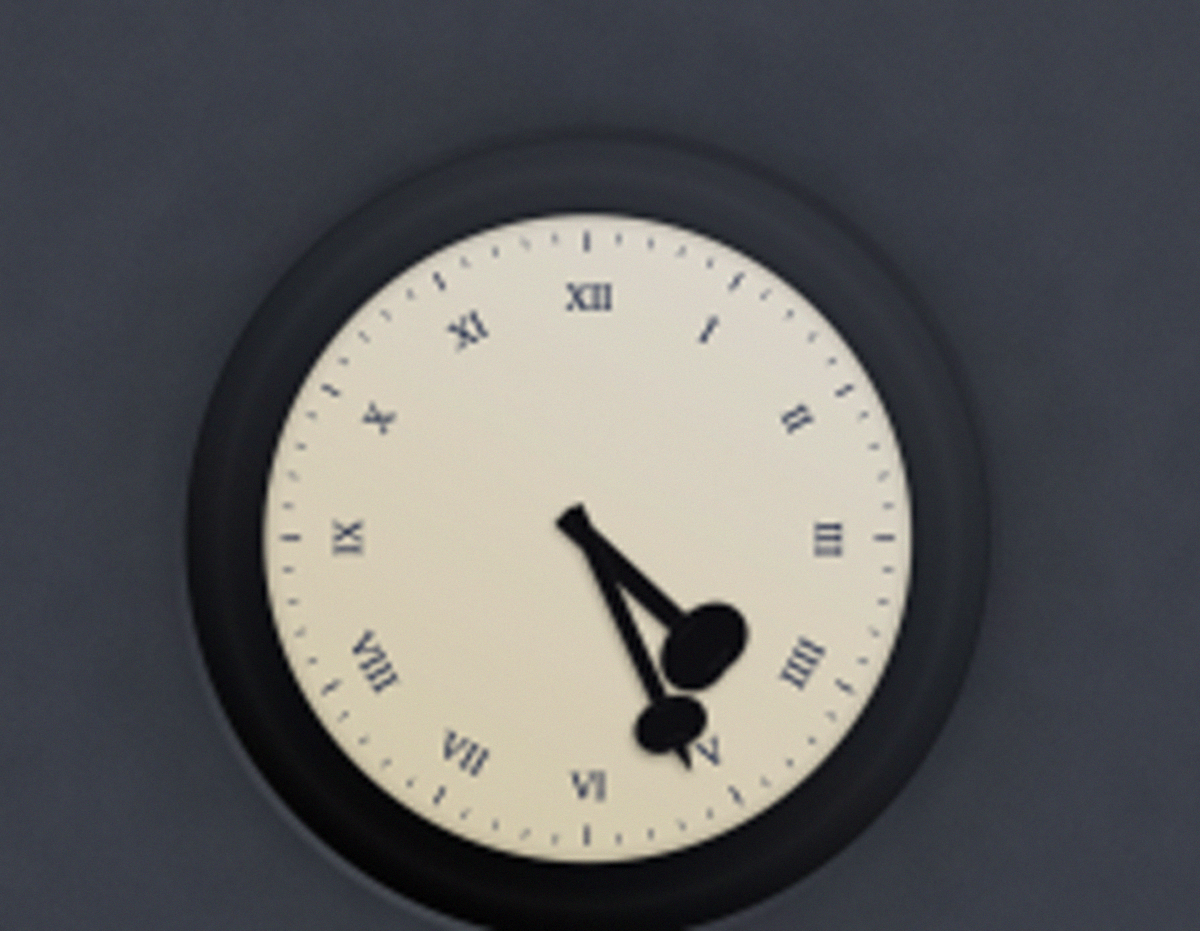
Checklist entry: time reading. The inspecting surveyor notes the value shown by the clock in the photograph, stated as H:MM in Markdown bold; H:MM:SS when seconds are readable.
**4:26**
